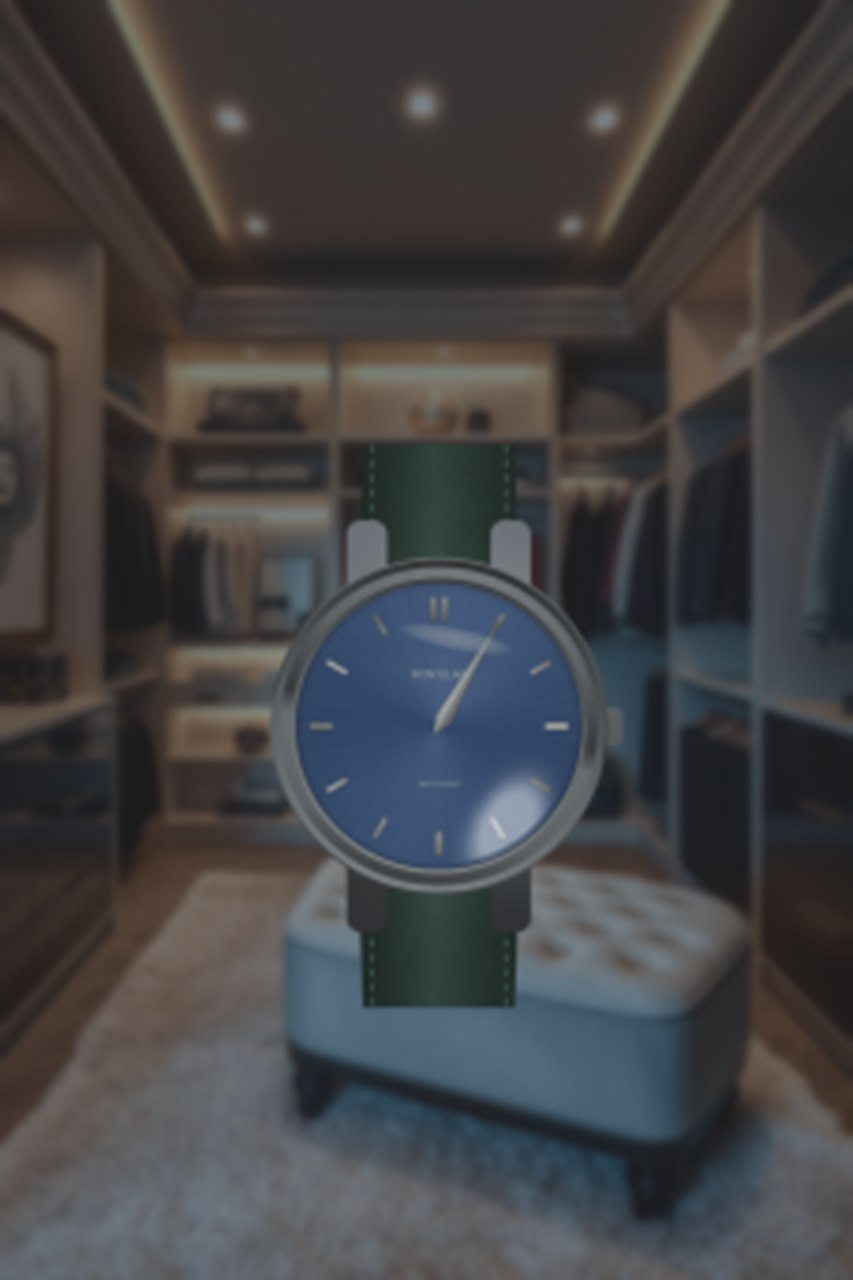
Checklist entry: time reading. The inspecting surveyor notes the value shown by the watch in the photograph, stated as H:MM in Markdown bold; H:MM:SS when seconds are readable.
**1:05**
